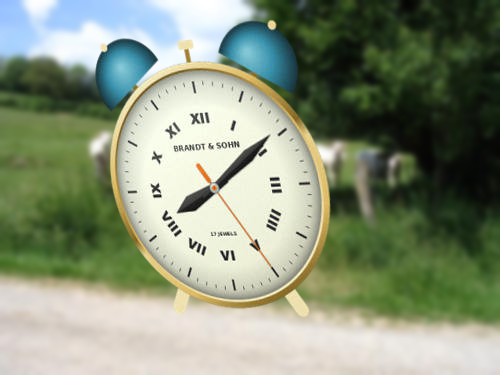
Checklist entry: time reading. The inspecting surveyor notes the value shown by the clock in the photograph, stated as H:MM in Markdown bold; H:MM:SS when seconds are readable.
**8:09:25**
